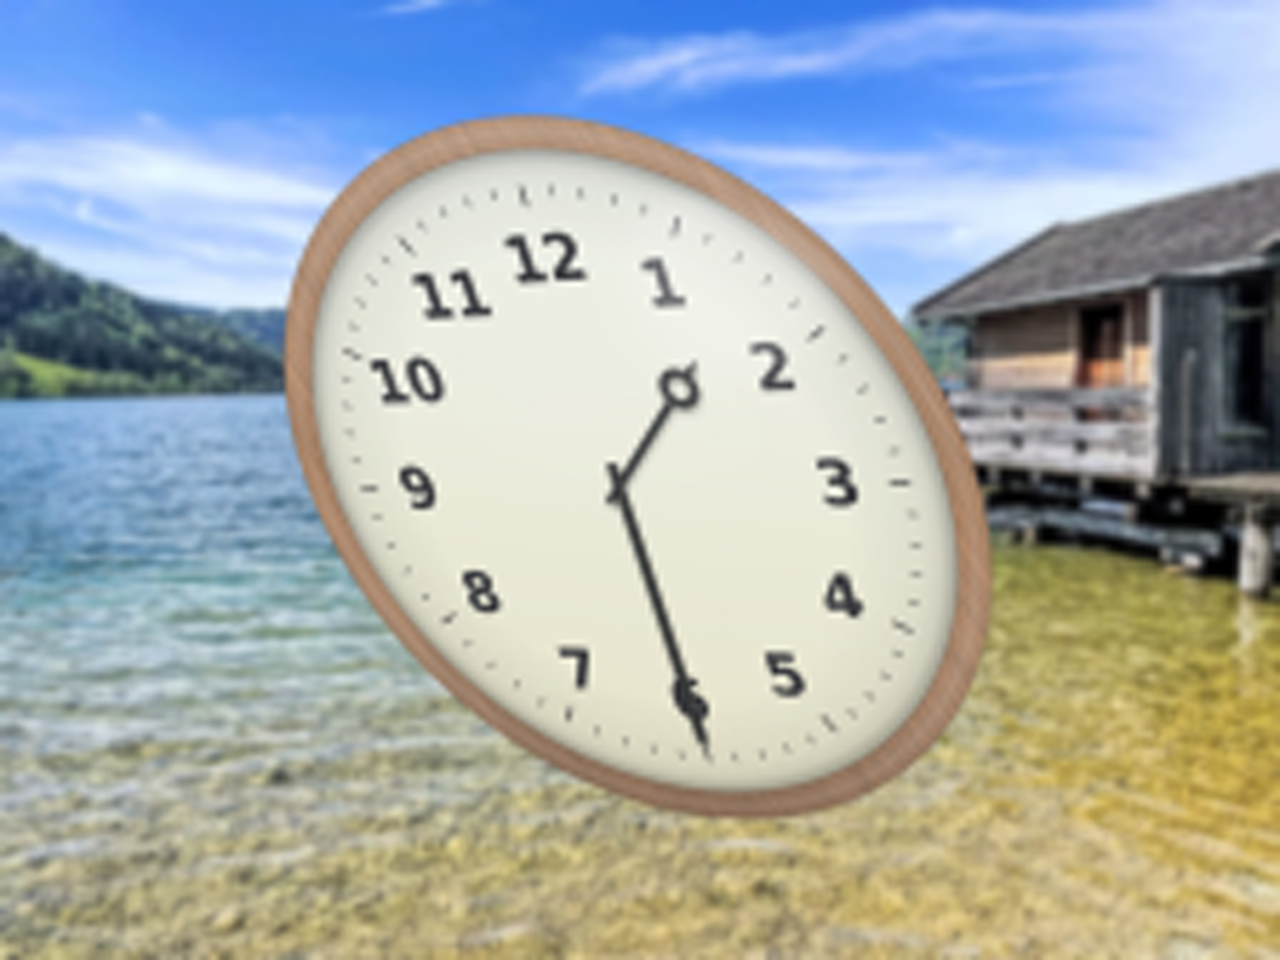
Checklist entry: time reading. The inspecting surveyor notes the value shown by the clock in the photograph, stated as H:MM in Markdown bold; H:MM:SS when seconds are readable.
**1:30**
